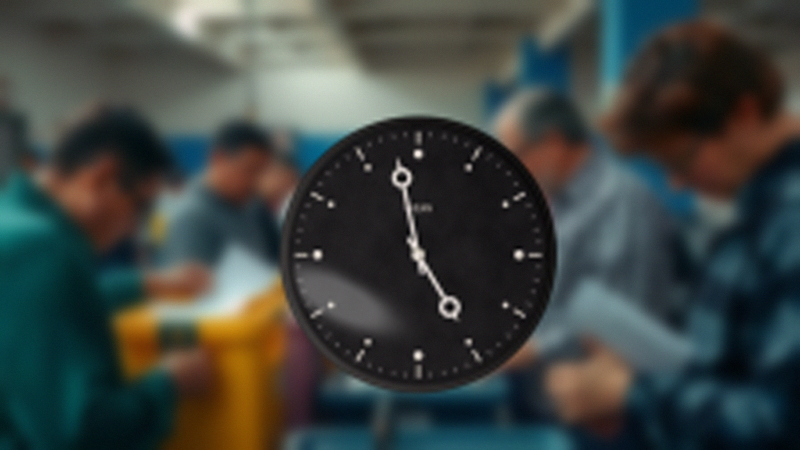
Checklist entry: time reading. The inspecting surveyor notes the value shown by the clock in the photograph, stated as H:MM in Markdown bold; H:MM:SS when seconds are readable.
**4:58**
